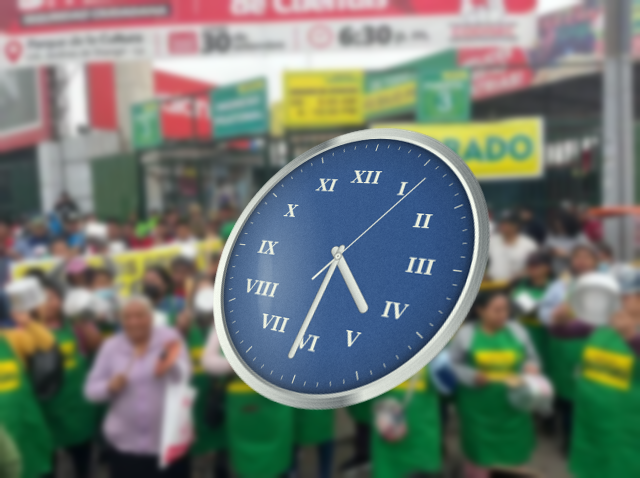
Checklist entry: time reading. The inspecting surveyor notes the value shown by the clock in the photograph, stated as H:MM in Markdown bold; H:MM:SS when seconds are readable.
**4:31:06**
